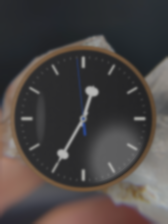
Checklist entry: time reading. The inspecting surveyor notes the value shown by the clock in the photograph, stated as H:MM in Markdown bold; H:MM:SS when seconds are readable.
**12:34:59**
